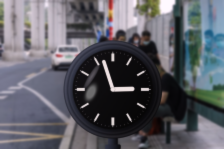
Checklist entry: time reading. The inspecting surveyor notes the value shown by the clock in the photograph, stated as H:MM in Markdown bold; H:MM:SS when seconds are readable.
**2:57**
